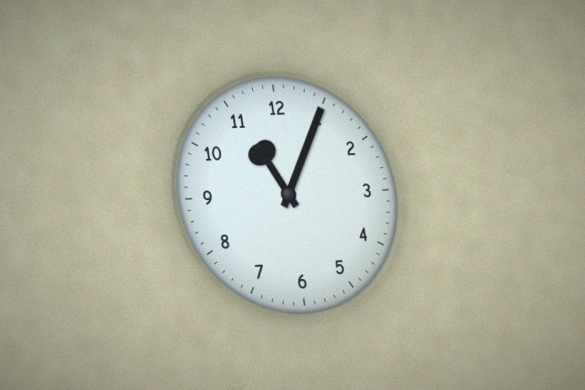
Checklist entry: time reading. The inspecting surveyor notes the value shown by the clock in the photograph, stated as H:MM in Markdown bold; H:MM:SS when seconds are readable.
**11:05**
